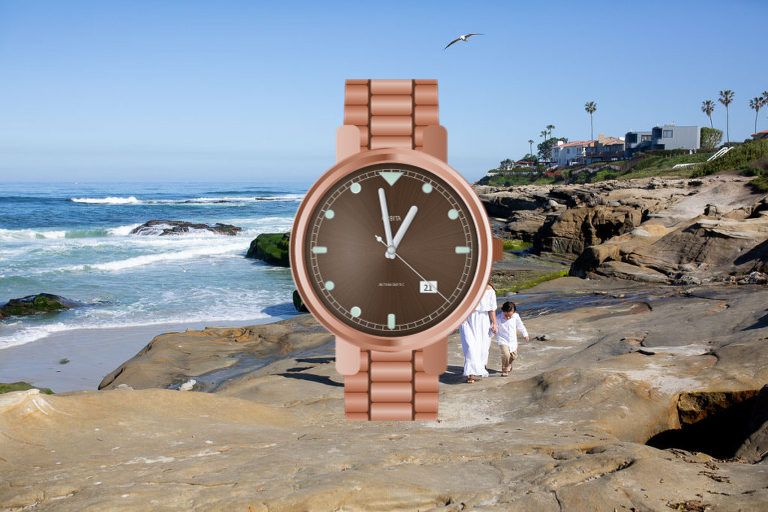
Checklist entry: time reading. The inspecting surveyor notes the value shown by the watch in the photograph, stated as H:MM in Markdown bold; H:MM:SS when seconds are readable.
**12:58:22**
